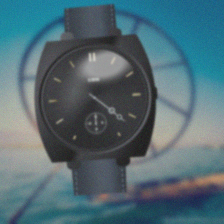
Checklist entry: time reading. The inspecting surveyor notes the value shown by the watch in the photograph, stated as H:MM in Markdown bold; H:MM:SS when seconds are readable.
**4:22**
